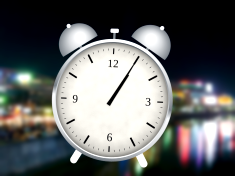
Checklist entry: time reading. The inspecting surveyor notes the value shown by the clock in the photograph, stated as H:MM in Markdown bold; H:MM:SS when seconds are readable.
**1:05**
